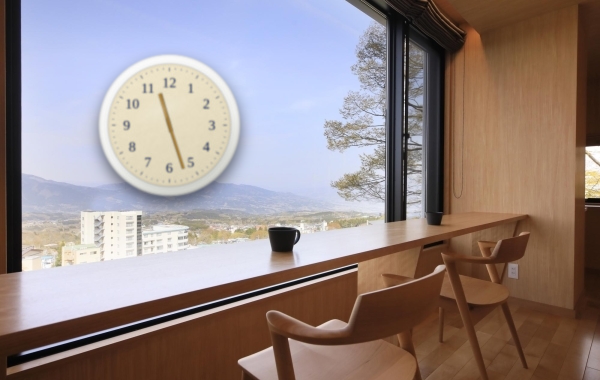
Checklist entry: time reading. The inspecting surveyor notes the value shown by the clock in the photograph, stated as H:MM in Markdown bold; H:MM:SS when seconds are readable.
**11:27**
